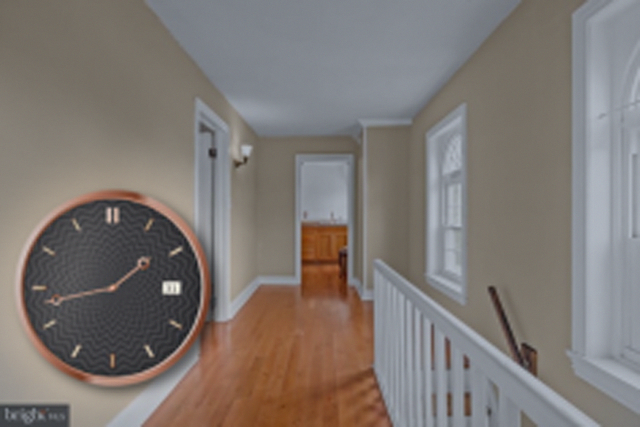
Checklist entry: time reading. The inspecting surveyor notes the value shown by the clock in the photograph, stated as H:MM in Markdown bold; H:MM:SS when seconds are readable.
**1:43**
